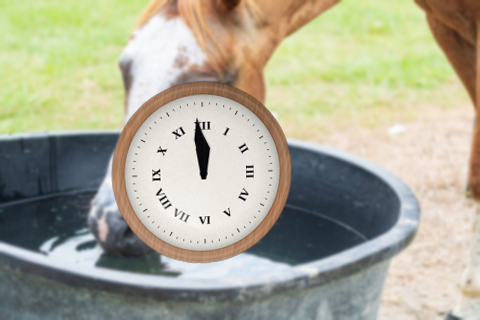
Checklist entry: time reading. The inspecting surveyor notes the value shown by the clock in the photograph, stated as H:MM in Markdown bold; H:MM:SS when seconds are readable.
**11:59**
